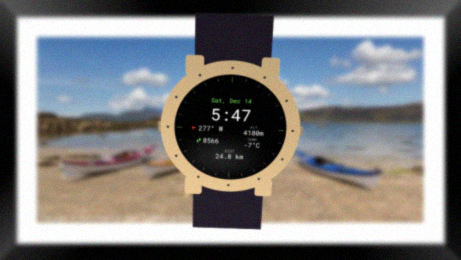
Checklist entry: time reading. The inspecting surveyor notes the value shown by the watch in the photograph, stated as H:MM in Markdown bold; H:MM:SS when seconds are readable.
**5:47**
